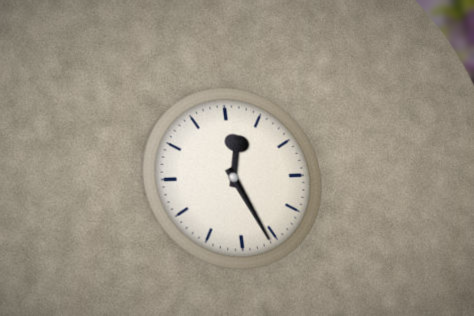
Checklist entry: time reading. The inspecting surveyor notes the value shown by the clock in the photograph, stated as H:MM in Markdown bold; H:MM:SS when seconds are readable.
**12:26**
